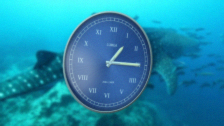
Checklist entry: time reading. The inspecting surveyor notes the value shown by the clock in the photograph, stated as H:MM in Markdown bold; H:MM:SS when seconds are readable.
**1:15**
